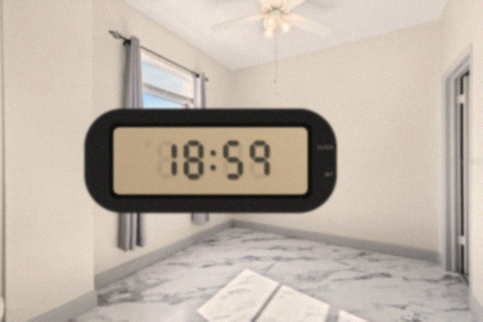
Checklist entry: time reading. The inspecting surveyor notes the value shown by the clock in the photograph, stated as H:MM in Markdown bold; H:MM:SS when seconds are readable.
**18:59**
